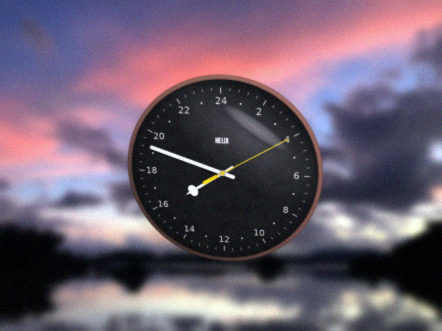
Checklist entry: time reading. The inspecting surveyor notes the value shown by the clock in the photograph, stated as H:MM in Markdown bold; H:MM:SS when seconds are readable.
**15:48:10**
